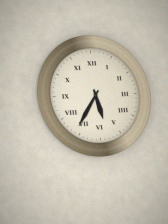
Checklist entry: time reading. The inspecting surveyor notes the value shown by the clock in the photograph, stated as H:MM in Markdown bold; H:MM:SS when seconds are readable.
**5:36**
